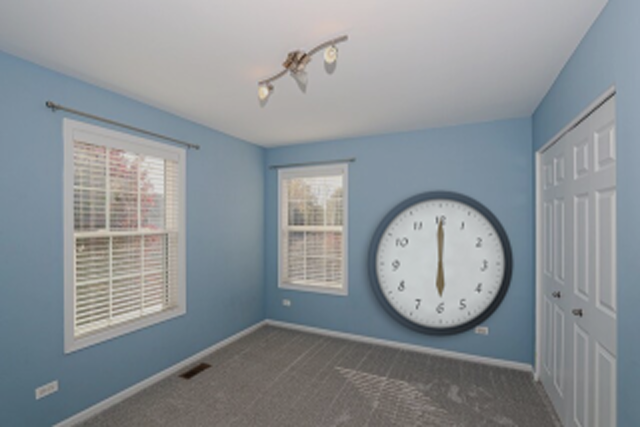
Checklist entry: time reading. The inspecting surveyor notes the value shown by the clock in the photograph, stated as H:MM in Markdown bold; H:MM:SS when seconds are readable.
**6:00**
